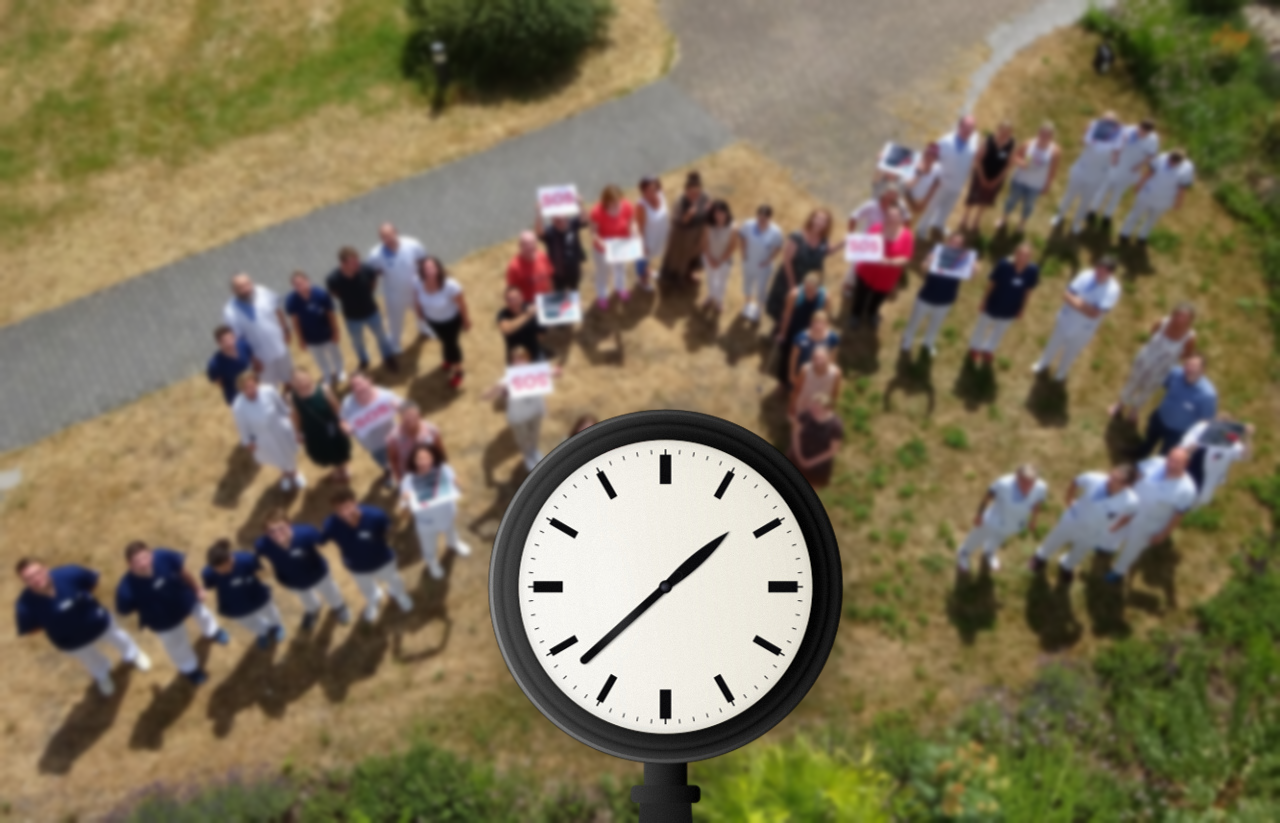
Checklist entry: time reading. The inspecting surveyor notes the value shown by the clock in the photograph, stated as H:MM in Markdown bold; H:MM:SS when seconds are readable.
**1:38**
